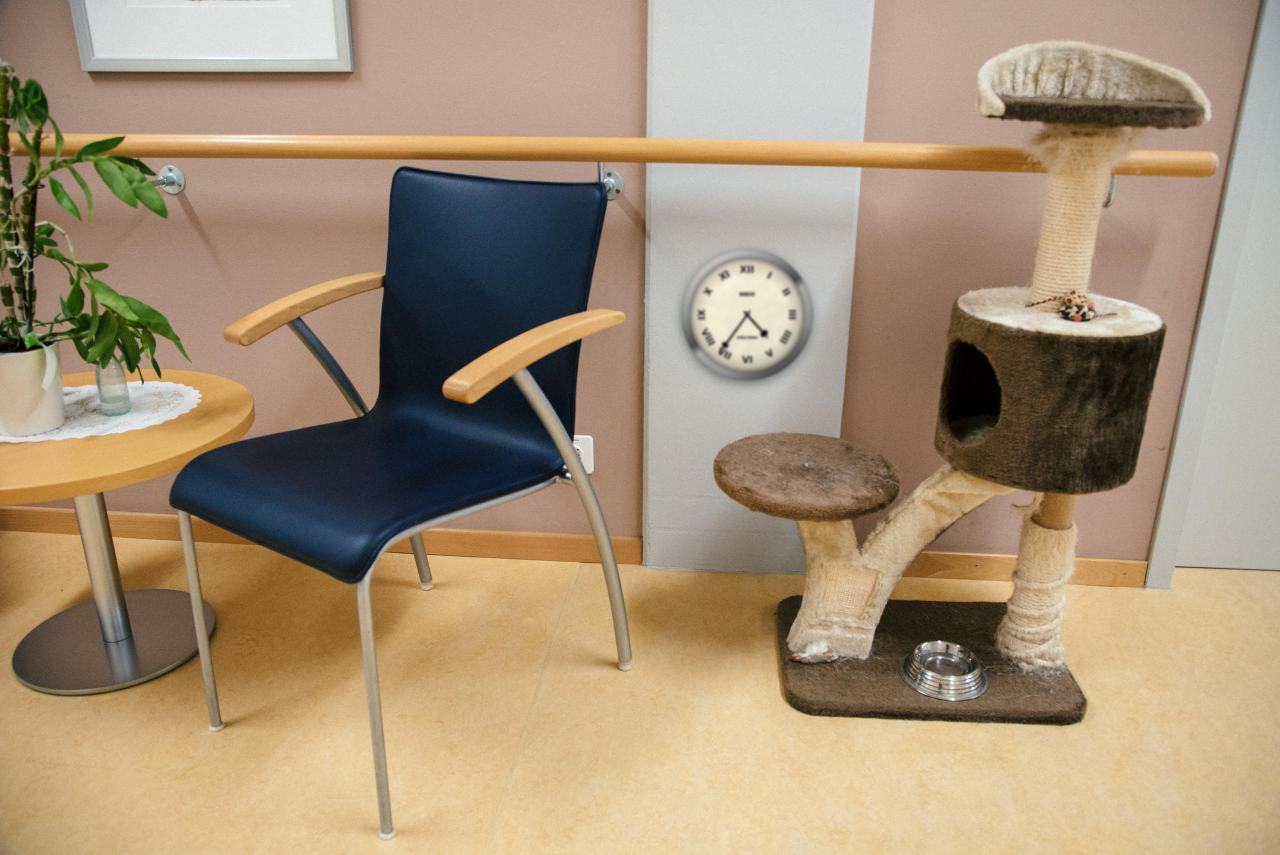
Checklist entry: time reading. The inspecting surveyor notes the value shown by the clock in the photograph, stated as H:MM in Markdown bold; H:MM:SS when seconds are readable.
**4:36**
